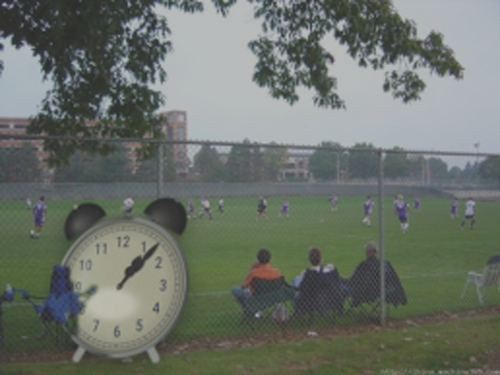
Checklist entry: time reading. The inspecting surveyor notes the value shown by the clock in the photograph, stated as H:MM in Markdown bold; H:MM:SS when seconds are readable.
**1:07**
